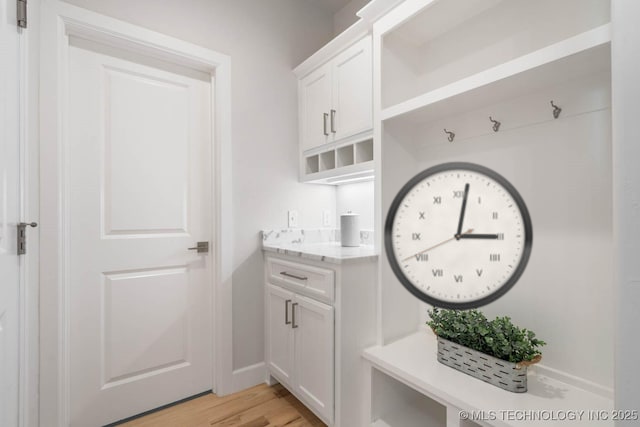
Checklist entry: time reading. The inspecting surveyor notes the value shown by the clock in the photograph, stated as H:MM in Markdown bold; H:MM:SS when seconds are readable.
**3:01:41**
